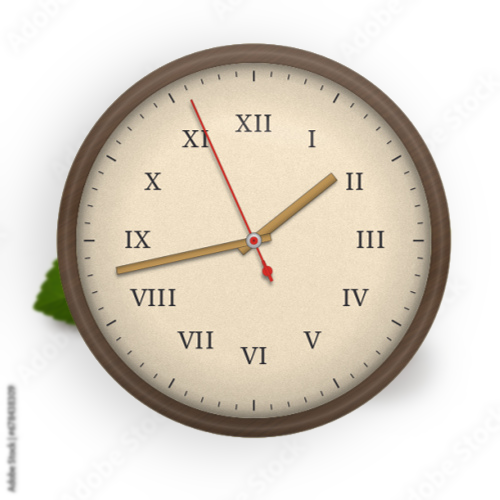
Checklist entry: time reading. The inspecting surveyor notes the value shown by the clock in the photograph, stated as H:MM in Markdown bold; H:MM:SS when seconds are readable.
**1:42:56**
